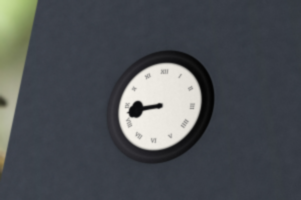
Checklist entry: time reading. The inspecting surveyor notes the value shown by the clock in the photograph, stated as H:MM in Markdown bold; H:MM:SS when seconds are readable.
**8:43**
